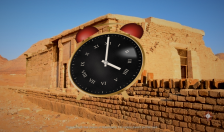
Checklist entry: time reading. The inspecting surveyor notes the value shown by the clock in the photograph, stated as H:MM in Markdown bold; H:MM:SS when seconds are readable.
**4:00**
